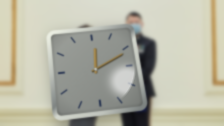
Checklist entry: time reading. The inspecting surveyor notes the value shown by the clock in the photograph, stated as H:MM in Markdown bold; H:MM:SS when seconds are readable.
**12:11**
